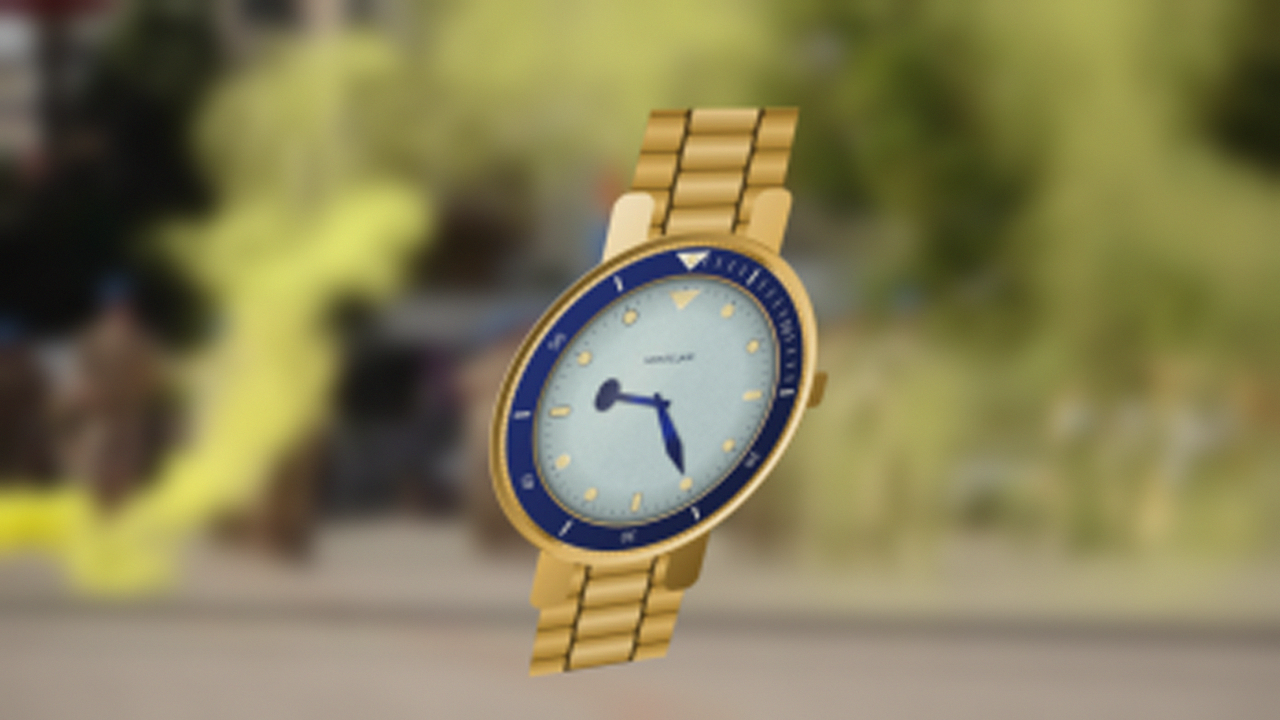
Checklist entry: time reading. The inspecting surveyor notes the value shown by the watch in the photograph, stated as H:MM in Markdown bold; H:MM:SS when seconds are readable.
**9:25**
